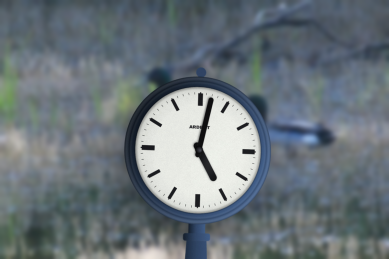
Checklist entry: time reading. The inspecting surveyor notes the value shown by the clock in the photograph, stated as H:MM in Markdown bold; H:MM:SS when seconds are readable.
**5:02**
